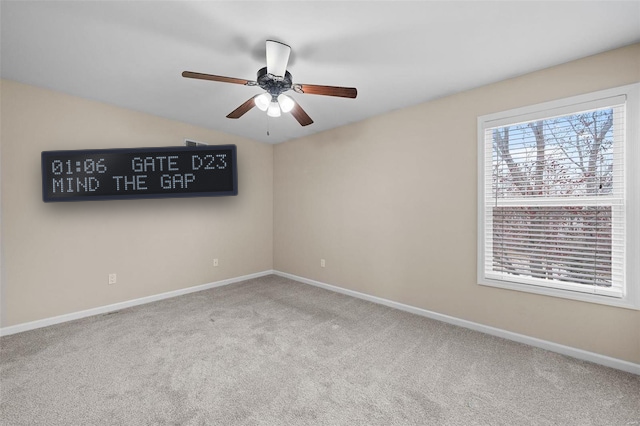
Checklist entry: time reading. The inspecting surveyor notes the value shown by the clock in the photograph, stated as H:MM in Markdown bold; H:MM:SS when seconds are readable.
**1:06**
